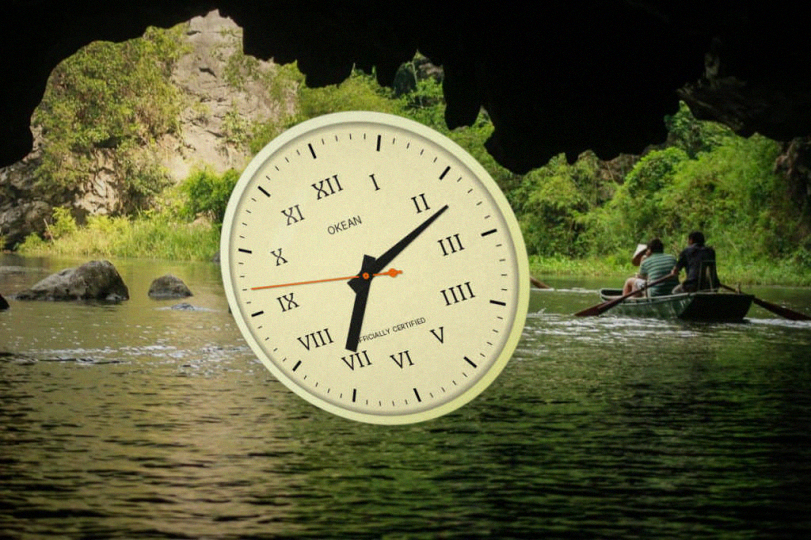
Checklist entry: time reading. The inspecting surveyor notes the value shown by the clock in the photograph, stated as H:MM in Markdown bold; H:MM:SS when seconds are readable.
**7:11:47**
